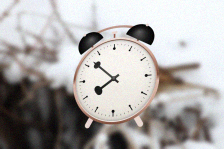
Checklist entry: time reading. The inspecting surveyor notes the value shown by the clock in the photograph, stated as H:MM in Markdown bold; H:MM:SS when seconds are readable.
**7:52**
